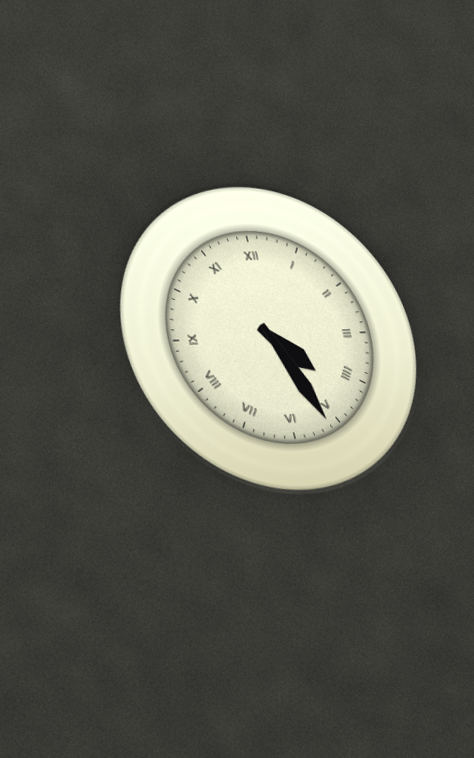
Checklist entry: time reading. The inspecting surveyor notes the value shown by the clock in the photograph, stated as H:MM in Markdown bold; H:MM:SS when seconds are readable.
**4:26**
